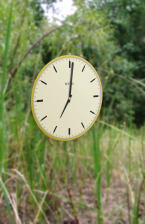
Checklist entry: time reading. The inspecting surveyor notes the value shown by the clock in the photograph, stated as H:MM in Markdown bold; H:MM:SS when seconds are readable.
**7:01**
